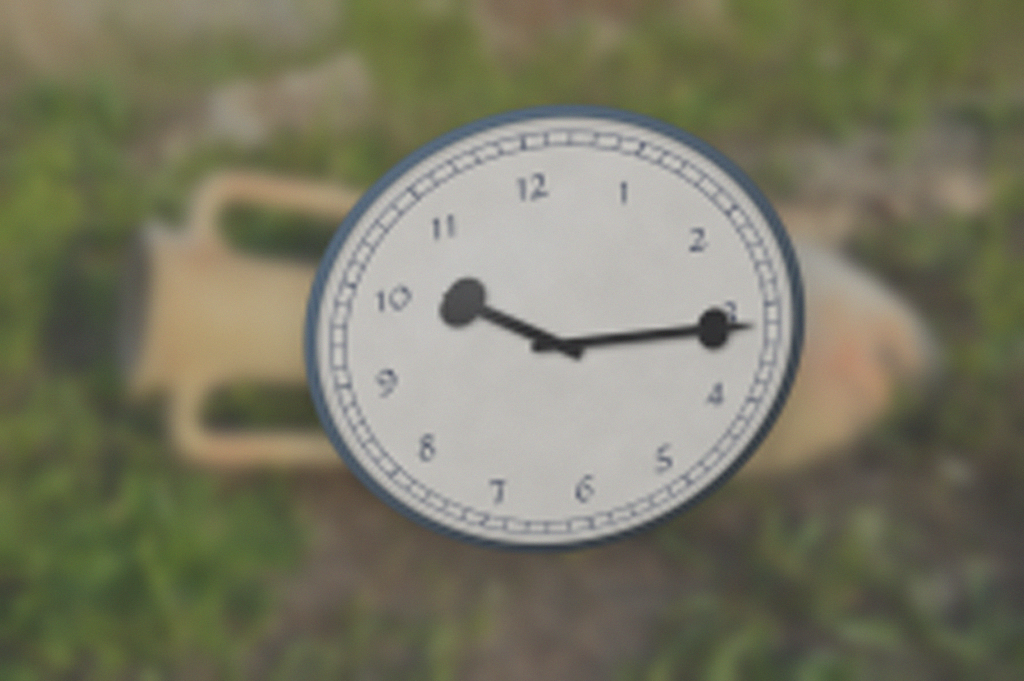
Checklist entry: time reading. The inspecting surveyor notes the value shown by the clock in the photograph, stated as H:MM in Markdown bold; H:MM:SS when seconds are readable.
**10:16**
